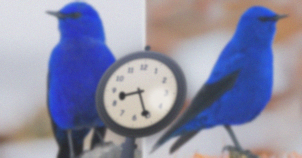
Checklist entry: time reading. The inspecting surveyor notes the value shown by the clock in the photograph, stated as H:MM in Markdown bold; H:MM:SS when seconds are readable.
**8:26**
